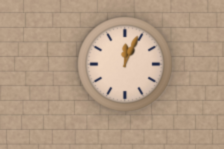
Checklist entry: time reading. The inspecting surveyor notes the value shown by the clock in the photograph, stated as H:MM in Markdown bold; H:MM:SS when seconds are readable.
**12:04**
